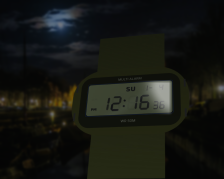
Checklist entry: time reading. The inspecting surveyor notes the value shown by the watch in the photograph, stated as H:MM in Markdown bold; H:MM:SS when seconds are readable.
**12:16:36**
